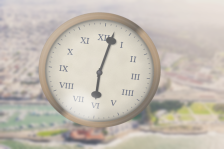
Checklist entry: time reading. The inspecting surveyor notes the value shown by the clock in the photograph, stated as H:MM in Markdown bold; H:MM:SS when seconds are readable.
**6:02**
